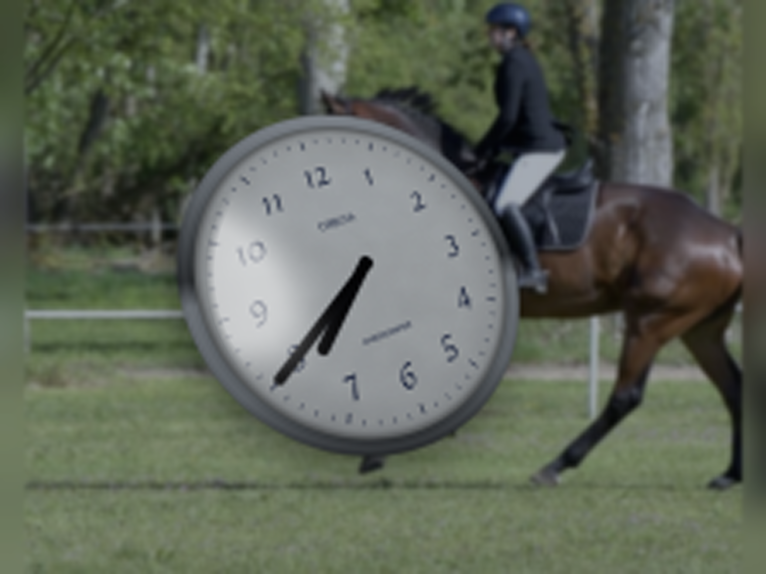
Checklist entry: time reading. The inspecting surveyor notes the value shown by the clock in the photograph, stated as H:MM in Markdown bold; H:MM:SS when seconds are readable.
**7:40**
